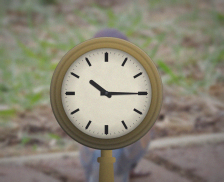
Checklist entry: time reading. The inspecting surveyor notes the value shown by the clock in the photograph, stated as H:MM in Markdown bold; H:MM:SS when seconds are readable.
**10:15**
